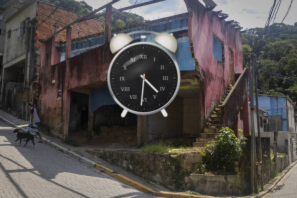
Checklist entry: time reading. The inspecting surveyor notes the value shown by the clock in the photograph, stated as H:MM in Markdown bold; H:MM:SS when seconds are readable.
**4:31**
